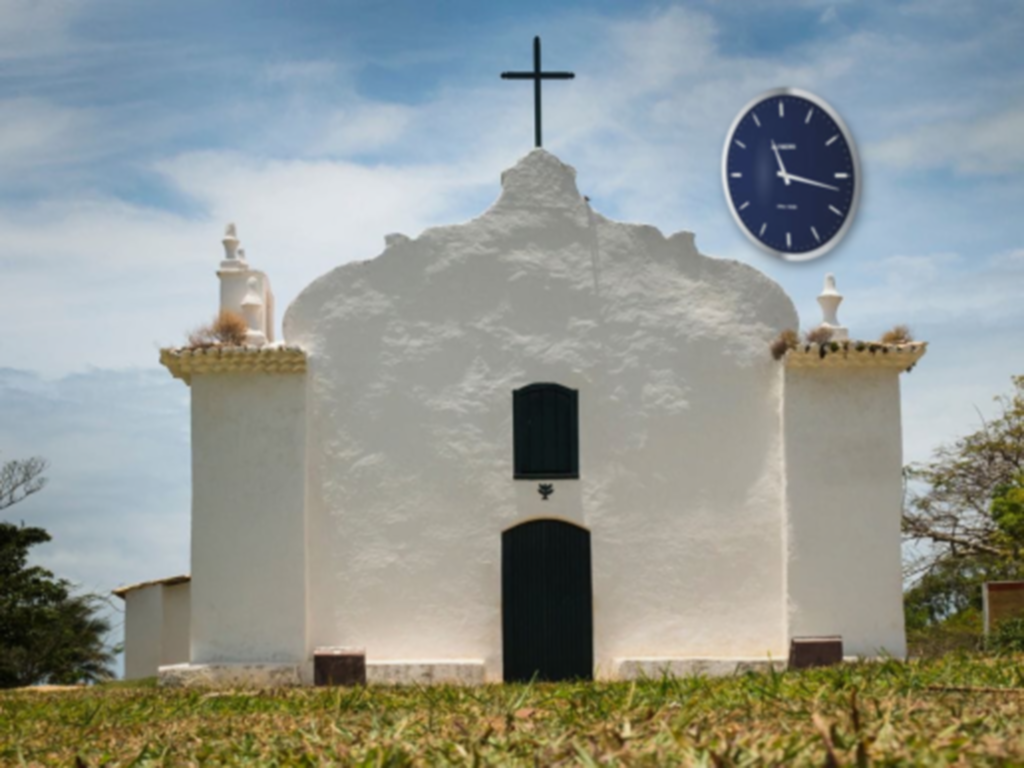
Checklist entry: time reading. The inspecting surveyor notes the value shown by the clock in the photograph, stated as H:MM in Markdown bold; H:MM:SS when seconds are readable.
**11:17**
